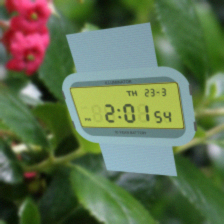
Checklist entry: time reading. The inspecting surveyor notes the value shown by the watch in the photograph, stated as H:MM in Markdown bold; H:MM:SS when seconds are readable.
**2:01:54**
